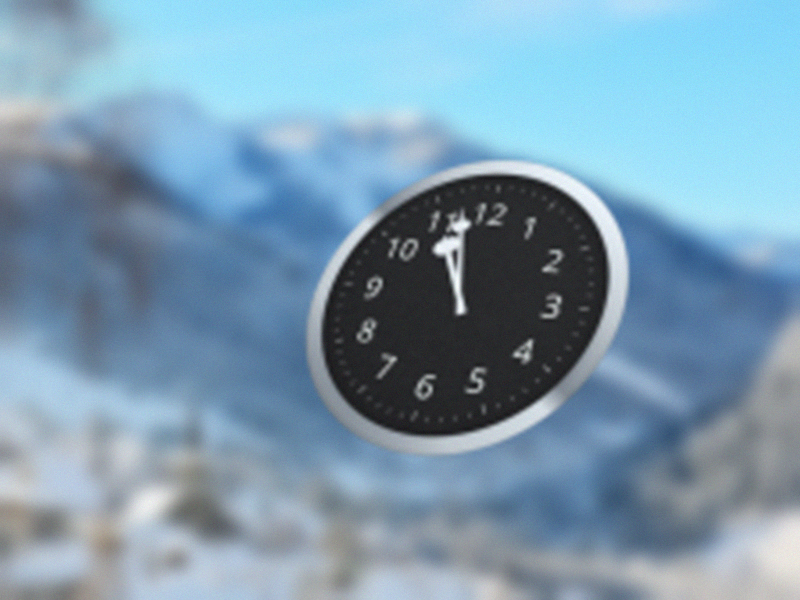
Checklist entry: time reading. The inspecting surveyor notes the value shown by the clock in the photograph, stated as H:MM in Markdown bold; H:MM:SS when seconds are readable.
**10:57**
